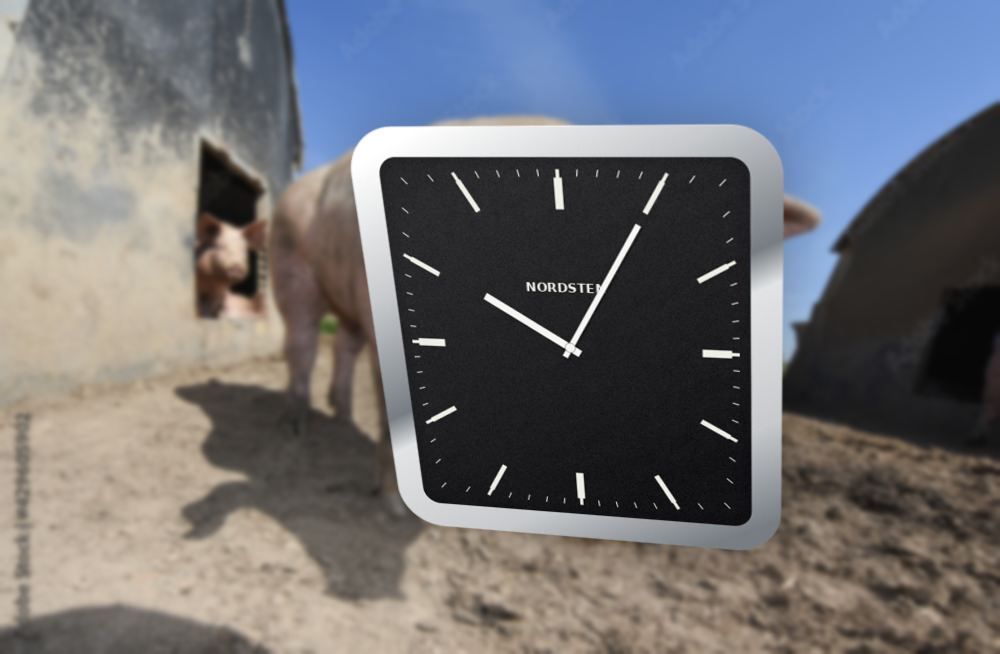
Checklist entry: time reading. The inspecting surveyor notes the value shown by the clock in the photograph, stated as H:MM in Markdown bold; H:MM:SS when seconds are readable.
**10:05**
